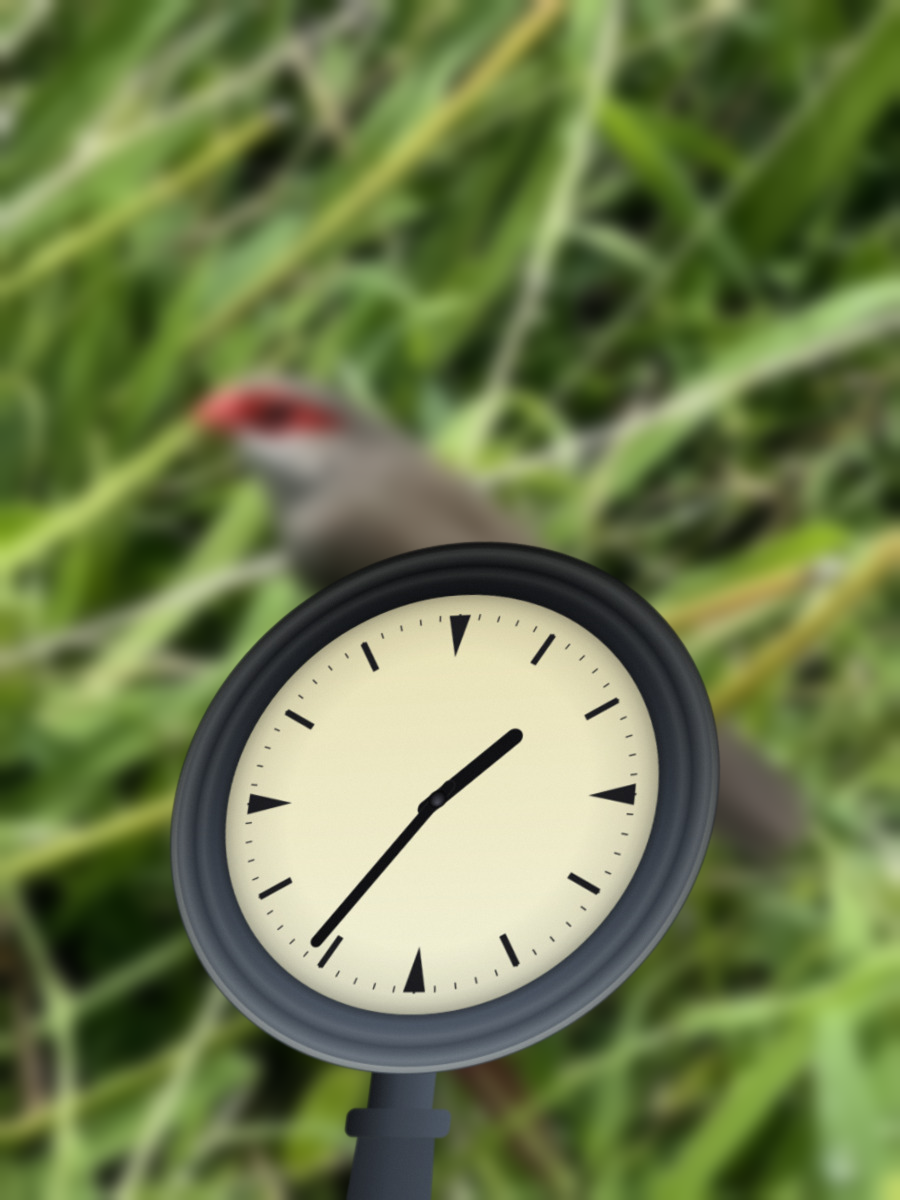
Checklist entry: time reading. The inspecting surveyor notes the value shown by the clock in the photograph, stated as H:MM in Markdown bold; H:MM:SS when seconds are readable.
**1:36**
